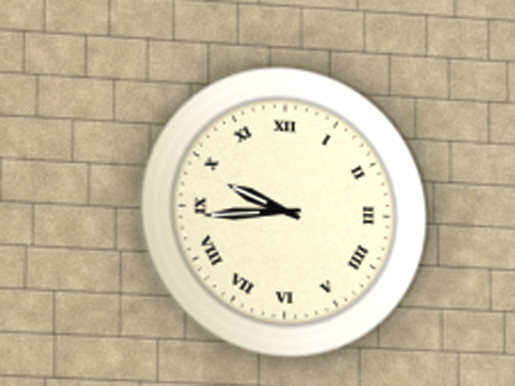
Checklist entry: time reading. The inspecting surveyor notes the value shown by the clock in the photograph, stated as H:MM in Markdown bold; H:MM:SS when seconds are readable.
**9:44**
